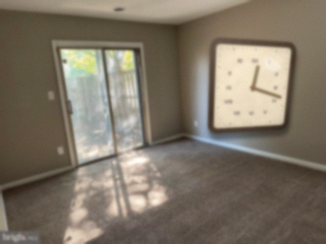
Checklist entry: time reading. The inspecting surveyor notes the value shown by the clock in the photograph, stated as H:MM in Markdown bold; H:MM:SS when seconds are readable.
**12:18**
